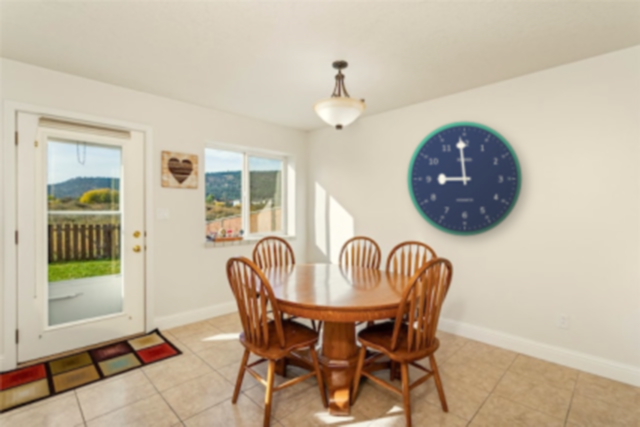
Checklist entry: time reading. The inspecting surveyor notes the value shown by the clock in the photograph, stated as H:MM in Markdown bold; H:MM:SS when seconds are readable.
**8:59**
